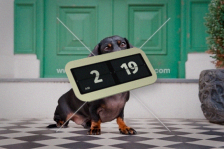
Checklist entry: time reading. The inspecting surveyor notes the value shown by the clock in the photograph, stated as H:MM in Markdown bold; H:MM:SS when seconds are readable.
**2:19**
